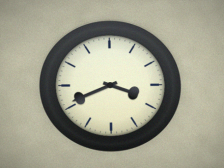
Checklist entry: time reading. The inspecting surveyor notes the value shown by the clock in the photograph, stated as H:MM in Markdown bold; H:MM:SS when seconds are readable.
**3:41**
